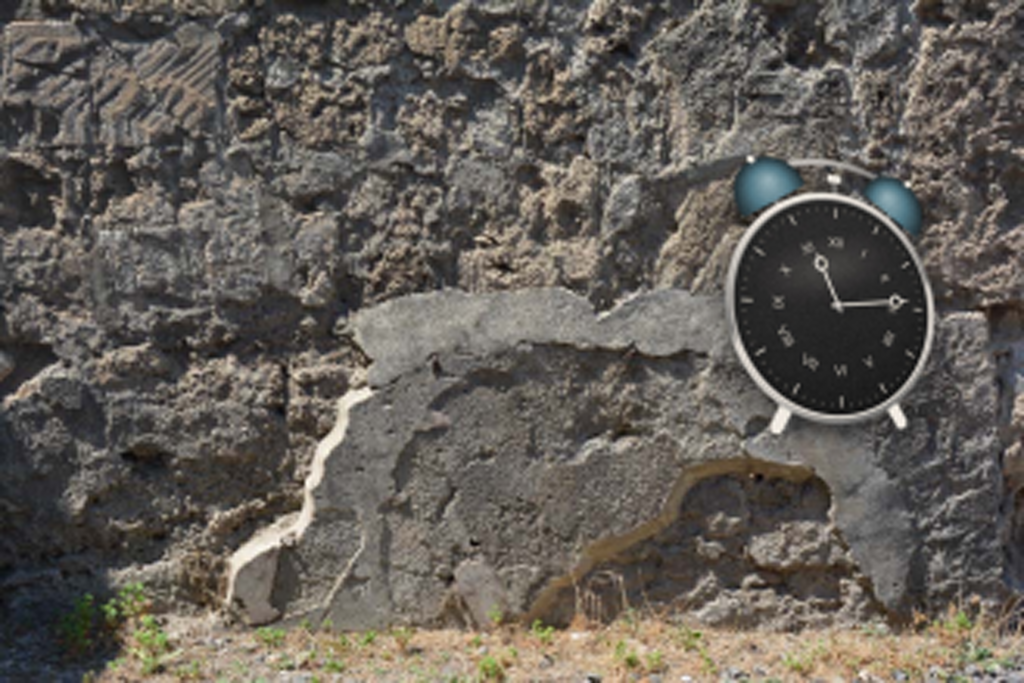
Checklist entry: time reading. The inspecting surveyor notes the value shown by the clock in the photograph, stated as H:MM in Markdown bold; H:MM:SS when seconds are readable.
**11:14**
